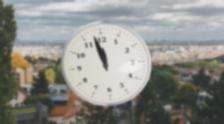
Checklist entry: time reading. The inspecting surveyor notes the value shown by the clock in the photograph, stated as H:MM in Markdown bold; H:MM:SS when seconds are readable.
**11:58**
